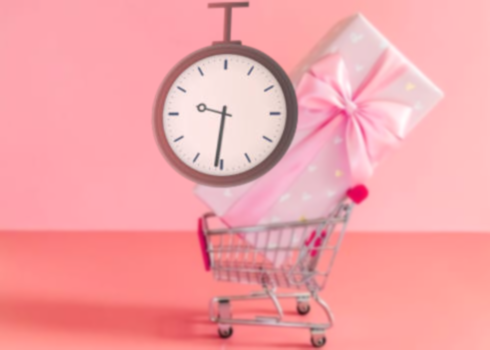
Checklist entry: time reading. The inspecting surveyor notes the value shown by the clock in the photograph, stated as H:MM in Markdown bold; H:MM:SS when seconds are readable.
**9:31**
